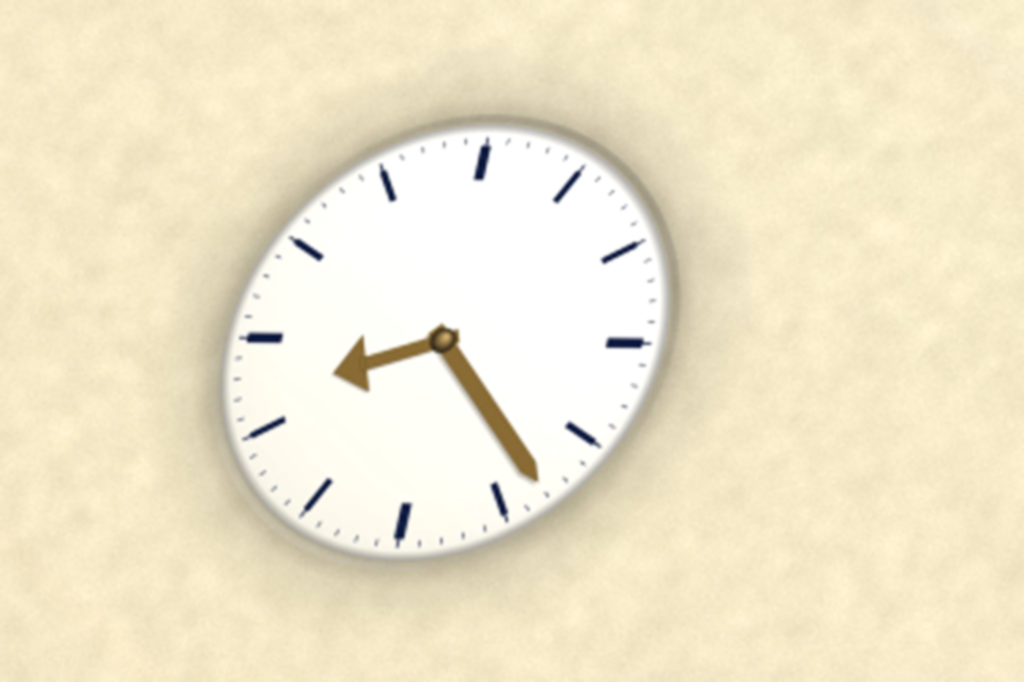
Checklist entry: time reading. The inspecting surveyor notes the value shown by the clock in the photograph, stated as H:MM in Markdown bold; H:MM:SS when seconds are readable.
**8:23**
